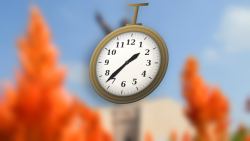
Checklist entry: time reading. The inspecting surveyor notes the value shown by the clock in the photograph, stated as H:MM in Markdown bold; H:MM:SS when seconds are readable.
**1:37**
